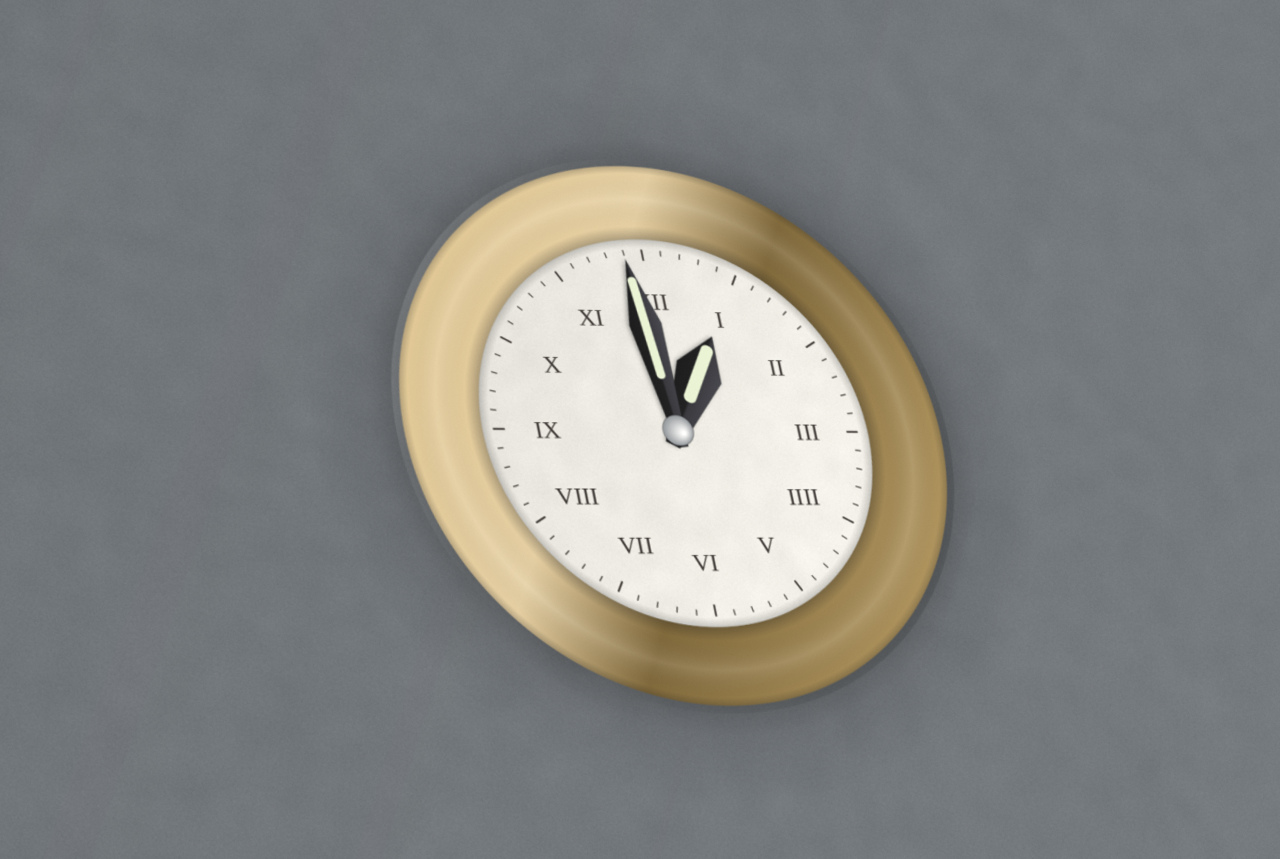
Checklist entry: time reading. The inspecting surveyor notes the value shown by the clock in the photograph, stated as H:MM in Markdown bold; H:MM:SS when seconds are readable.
**12:59**
